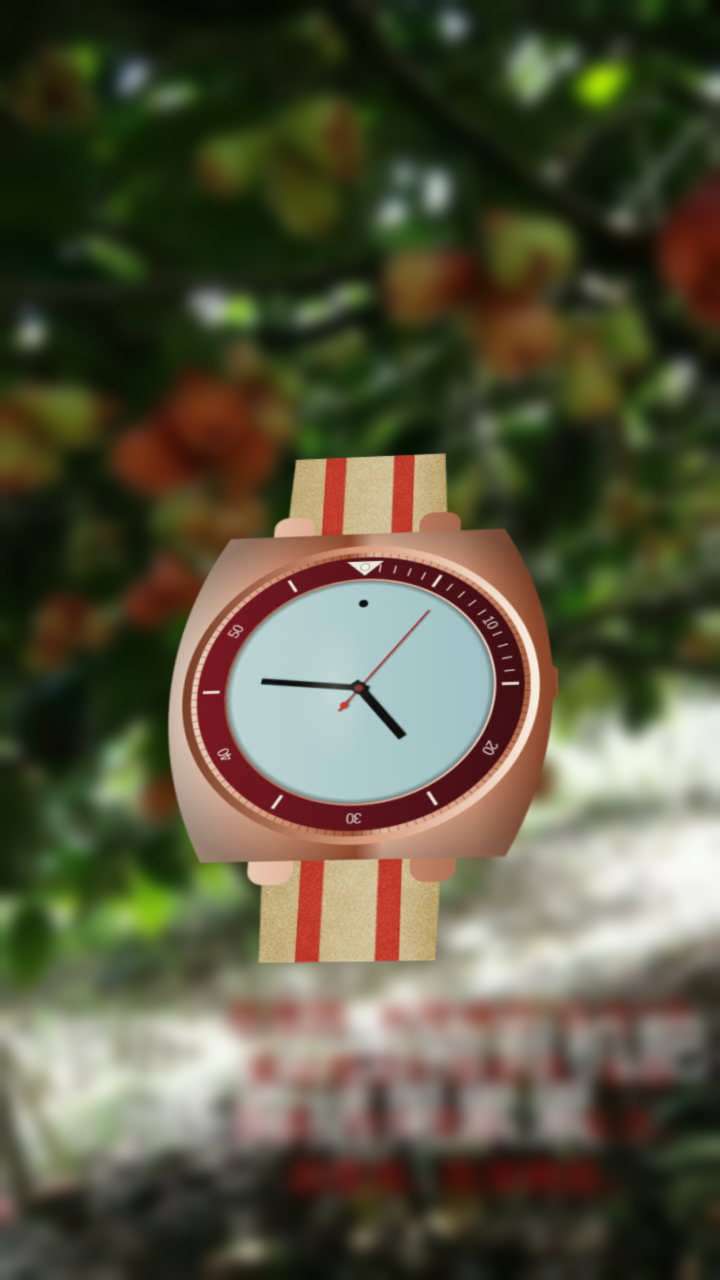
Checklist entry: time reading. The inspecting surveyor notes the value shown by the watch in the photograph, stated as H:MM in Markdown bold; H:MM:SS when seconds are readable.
**4:46:06**
